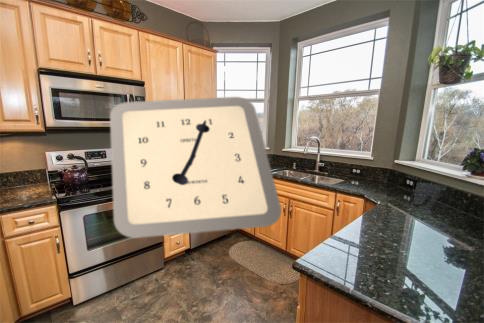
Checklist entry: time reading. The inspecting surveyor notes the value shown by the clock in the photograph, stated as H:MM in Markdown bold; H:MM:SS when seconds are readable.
**7:04**
